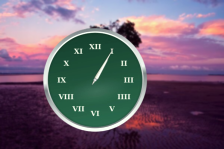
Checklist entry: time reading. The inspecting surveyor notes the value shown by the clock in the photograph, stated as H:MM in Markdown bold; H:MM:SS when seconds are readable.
**1:05**
